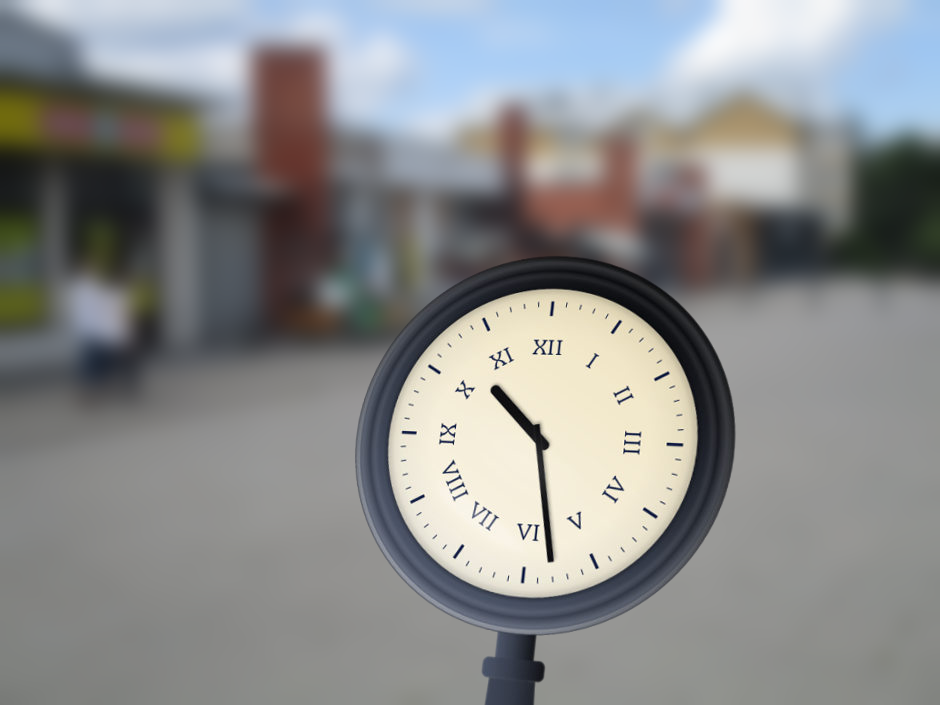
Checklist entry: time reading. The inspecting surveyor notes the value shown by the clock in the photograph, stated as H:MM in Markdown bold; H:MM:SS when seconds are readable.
**10:28**
